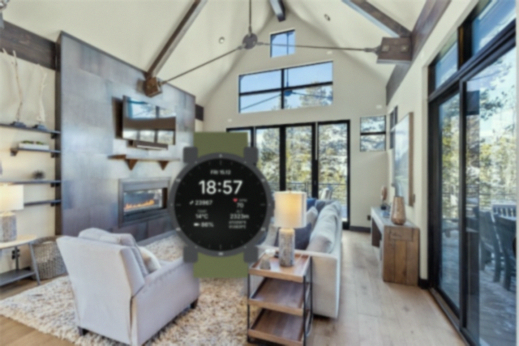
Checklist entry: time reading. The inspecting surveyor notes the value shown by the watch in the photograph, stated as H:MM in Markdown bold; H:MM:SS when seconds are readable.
**18:57**
